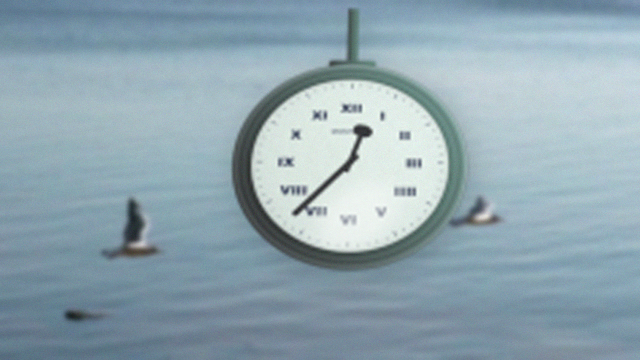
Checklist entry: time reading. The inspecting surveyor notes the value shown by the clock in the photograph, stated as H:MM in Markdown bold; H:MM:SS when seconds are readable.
**12:37**
